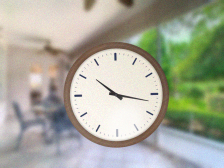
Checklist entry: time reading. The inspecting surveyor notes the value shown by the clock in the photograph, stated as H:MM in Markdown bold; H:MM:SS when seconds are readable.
**10:17**
